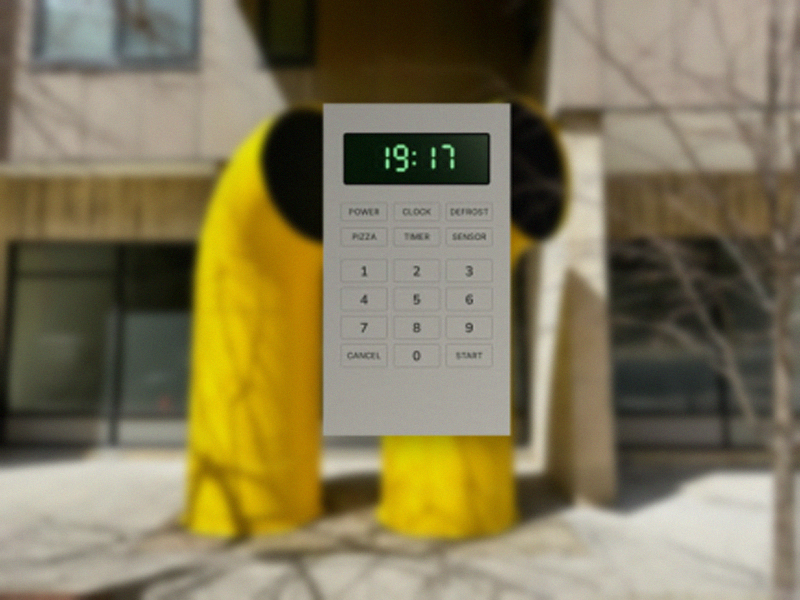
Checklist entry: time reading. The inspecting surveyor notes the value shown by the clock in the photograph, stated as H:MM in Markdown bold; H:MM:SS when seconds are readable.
**19:17**
